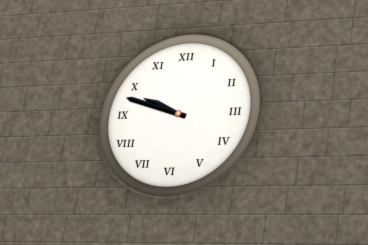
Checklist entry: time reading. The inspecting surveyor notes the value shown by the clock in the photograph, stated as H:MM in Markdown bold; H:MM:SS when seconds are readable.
**9:48**
